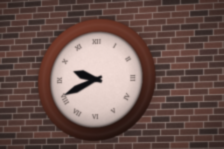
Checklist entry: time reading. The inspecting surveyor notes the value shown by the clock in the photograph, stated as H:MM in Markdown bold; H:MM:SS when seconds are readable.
**9:41**
